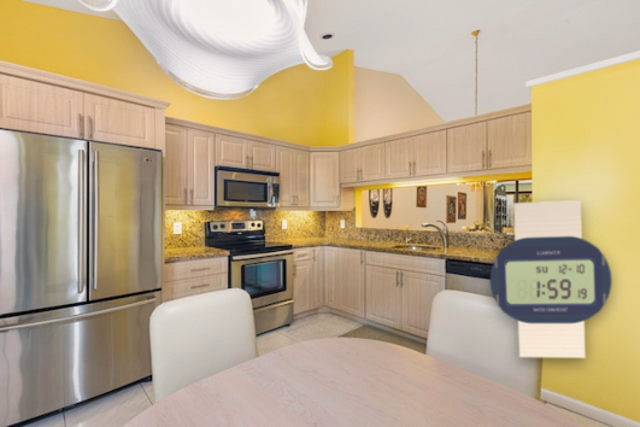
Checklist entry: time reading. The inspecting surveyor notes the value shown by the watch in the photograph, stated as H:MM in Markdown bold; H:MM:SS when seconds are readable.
**1:59**
